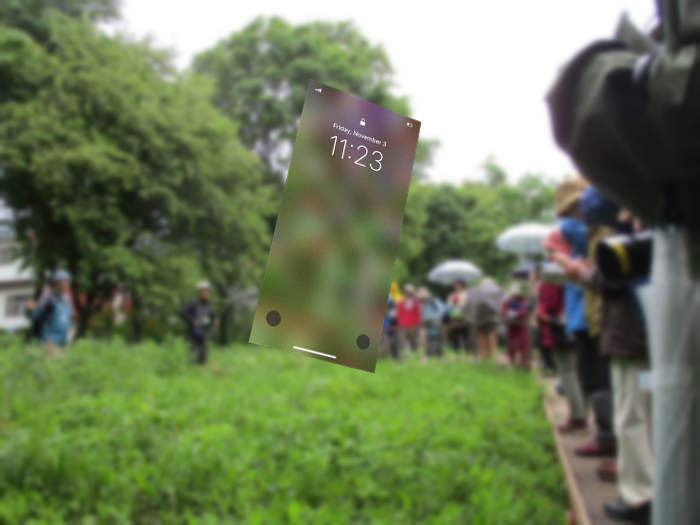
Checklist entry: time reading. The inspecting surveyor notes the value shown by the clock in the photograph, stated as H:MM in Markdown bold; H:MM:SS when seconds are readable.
**11:23**
